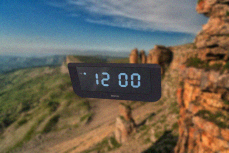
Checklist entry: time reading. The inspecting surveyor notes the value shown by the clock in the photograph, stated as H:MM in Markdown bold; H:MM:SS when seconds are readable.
**12:00**
